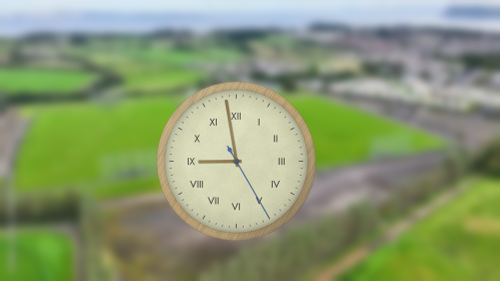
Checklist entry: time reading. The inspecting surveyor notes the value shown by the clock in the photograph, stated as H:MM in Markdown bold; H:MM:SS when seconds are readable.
**8:58:25**
